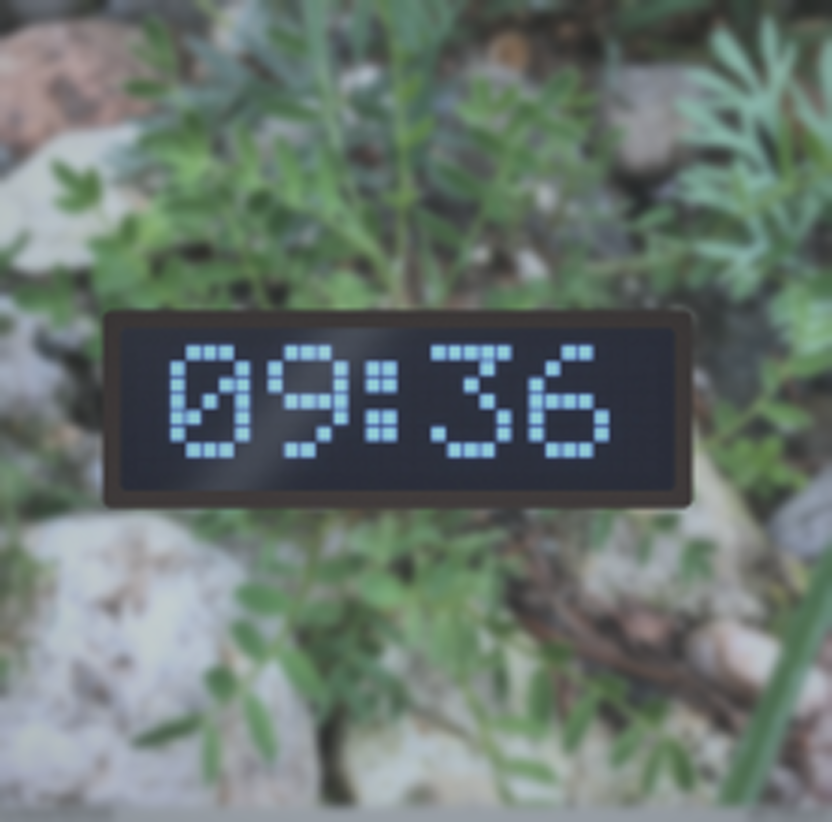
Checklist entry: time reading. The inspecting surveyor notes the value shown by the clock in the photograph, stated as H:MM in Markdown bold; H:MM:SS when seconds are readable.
**9:36**
